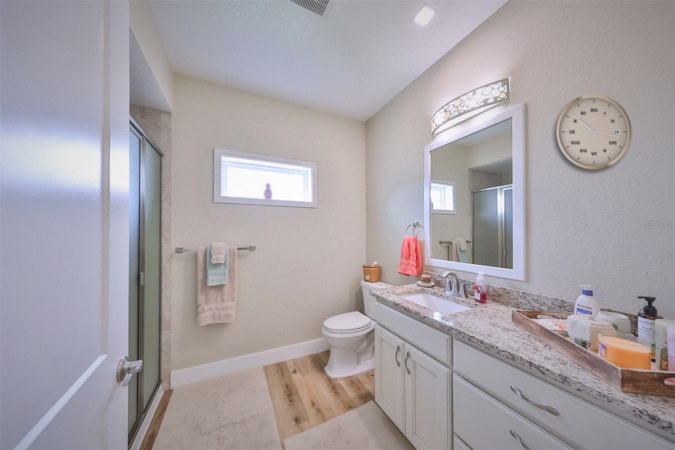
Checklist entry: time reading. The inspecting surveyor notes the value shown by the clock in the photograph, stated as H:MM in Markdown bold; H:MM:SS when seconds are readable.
**10:17**
